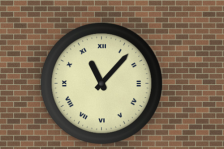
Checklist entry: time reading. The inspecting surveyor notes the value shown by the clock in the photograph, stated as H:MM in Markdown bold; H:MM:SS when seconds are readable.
**11:07**
